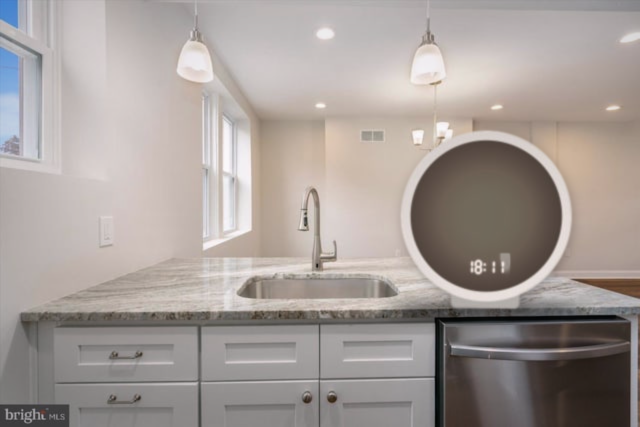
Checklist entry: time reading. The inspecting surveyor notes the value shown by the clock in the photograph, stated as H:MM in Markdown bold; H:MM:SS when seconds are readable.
**18:11**
